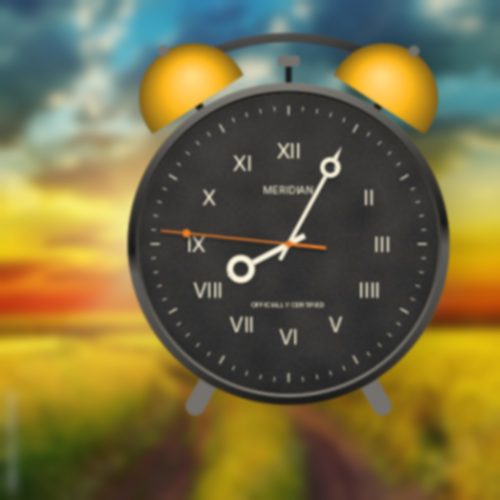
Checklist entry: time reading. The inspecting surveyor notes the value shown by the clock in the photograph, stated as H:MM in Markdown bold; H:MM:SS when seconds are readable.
**8:04:46**
